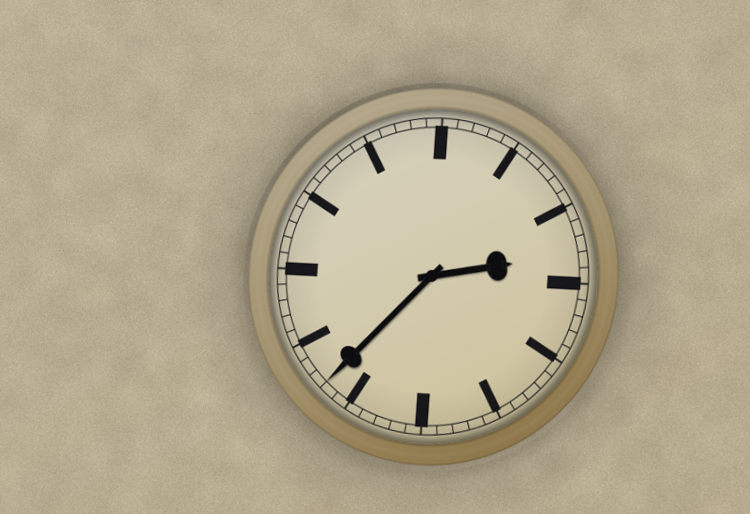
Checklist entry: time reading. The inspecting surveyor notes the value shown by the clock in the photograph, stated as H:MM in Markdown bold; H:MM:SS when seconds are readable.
**2:37**
